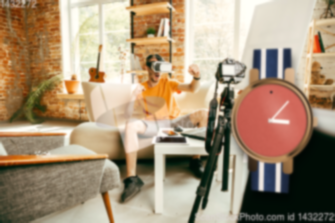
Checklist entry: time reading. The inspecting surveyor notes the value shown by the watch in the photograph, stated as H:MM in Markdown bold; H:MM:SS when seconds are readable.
**3:07**
